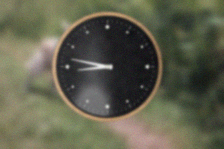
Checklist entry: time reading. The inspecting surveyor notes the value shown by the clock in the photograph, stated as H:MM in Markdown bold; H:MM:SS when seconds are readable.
**8:47**
